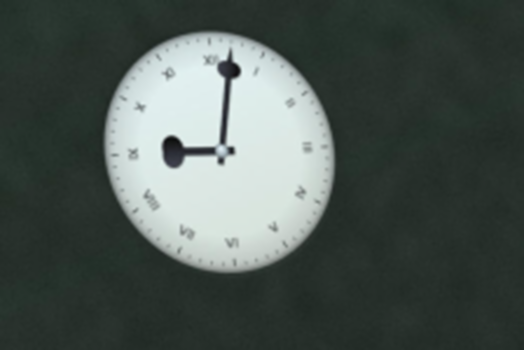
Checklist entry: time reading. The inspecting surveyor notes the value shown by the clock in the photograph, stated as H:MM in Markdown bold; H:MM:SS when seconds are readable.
**9:02**
